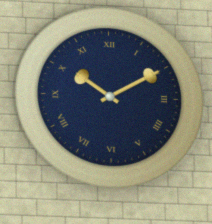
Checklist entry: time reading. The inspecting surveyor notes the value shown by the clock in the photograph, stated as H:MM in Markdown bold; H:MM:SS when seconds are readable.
**10:10**
